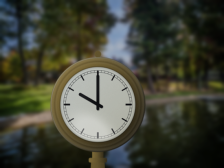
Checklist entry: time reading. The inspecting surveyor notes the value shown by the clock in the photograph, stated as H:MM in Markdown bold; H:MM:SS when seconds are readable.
**10:00**
